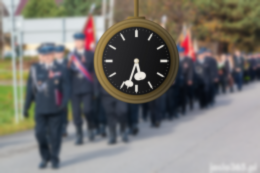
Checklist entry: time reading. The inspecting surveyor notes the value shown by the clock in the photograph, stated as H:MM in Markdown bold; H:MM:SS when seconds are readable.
**5:33**
